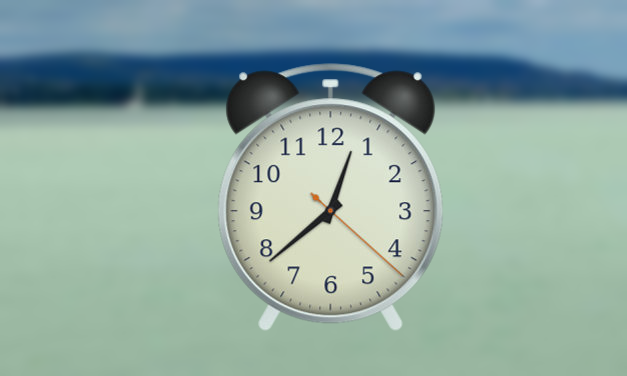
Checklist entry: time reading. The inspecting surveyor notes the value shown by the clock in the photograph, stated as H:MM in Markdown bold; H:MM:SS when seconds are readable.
**12:38:22**
